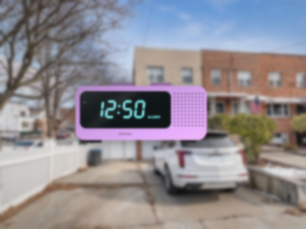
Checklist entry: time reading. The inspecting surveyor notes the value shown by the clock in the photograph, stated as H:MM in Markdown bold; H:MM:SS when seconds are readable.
**12:50**
